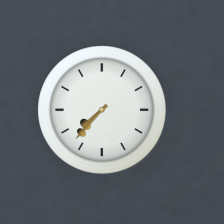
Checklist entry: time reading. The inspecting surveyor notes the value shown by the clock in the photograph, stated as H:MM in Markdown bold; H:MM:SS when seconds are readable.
**7:37**
